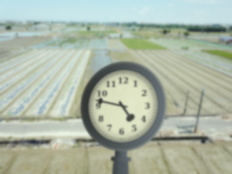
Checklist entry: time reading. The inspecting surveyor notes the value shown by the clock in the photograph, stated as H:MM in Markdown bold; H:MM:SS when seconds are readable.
**4:47**
